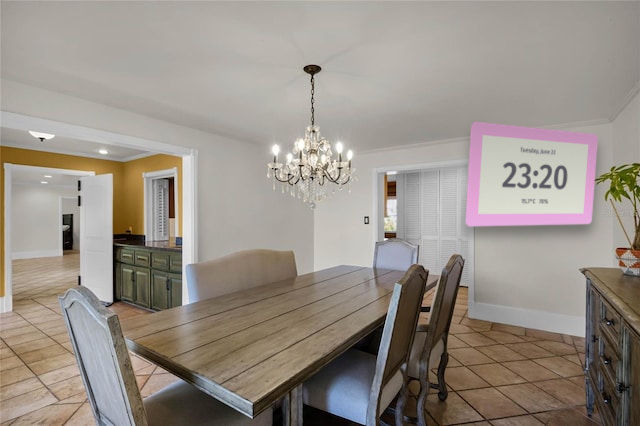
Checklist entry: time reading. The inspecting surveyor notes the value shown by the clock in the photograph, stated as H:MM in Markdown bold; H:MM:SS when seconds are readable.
**23:20**
